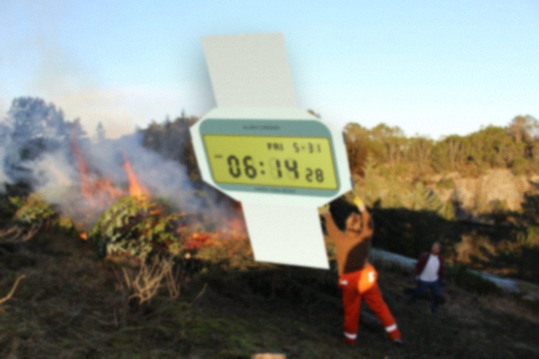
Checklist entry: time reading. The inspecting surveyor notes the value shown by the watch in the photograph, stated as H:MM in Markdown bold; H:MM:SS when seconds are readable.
**6:14:28**
